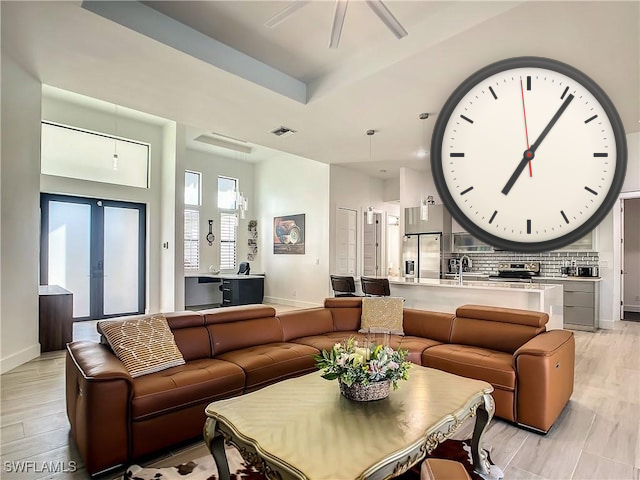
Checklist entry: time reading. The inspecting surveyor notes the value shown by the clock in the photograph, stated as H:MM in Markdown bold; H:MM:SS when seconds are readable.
**7:05:59**
